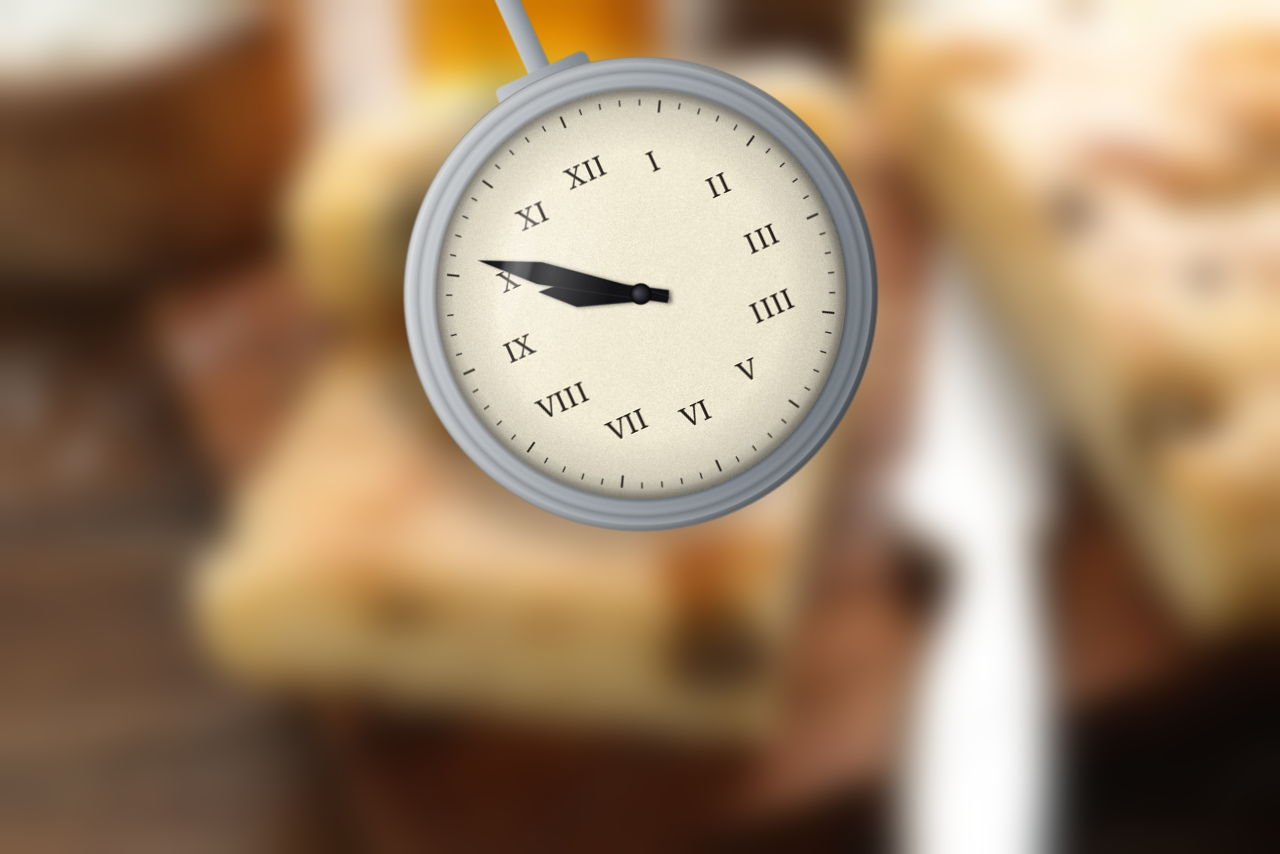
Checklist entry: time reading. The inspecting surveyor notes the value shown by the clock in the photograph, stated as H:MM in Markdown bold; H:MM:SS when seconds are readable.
**9:51**
